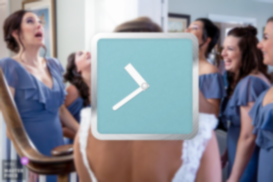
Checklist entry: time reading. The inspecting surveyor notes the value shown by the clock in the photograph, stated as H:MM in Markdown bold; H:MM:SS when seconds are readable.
**10:39**
